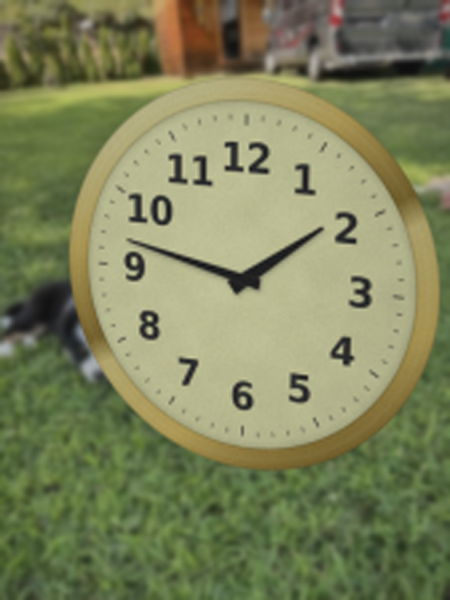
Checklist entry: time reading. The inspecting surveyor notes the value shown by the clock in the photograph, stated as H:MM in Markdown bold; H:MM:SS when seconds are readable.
**1:47**
